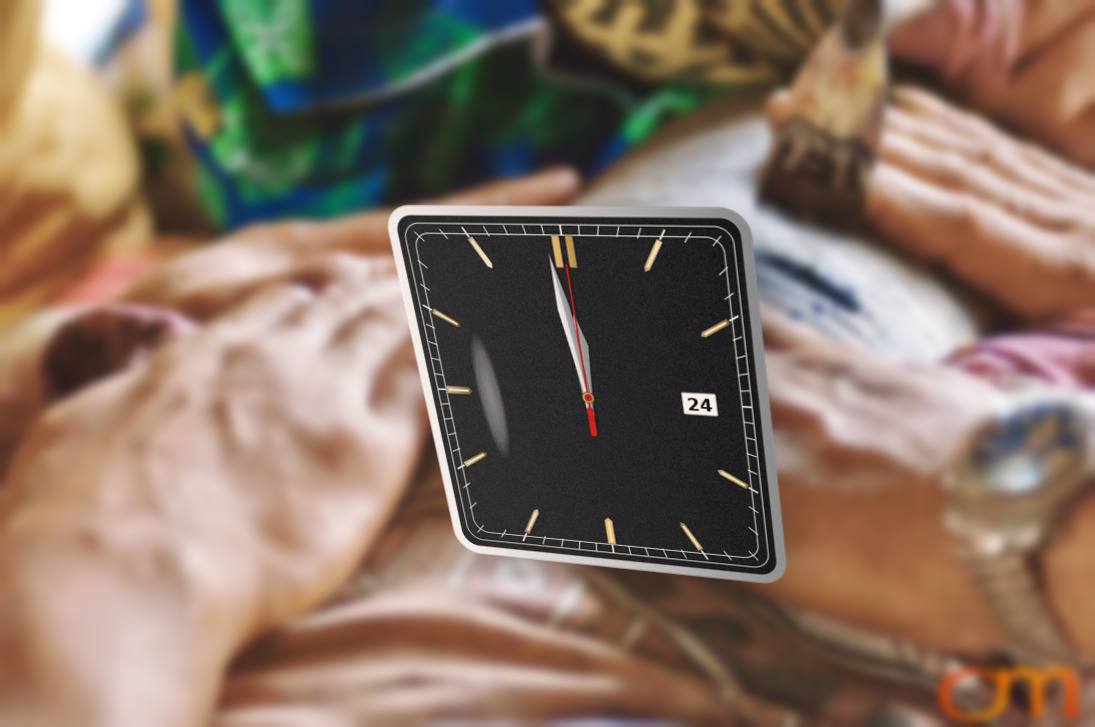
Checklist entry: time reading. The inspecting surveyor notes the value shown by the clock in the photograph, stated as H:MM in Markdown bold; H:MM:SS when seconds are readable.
**11:59:00**
